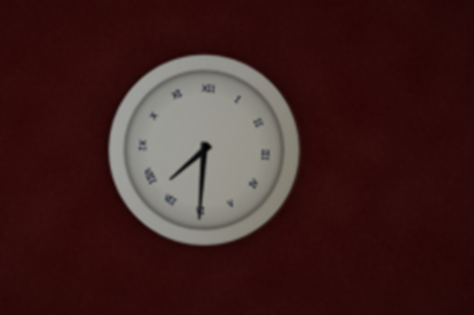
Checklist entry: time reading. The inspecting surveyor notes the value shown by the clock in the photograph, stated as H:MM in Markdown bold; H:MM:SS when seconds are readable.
**7:30**
